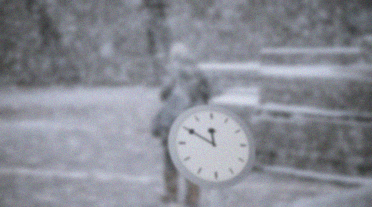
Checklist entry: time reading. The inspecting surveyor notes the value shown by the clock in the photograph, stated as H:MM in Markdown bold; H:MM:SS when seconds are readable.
**11:50**
